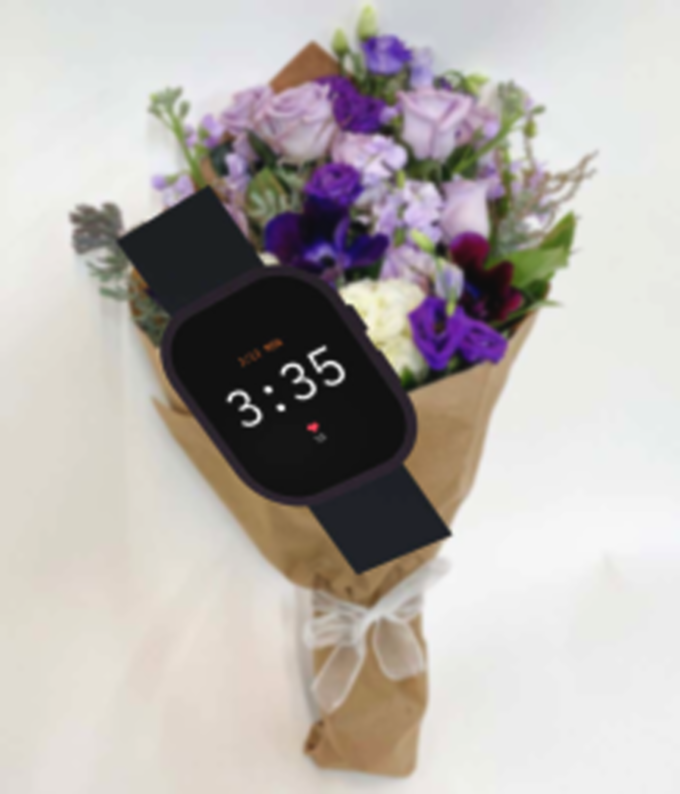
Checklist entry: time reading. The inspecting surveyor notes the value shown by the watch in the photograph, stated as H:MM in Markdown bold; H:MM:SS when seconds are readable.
**3:35**
